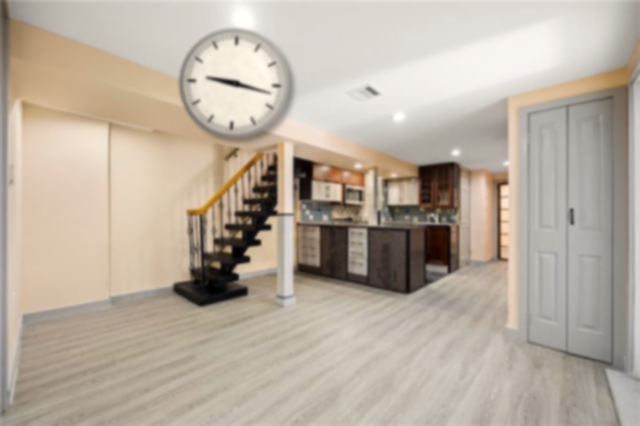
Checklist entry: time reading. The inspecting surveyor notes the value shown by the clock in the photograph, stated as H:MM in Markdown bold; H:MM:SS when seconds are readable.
**9:17**
